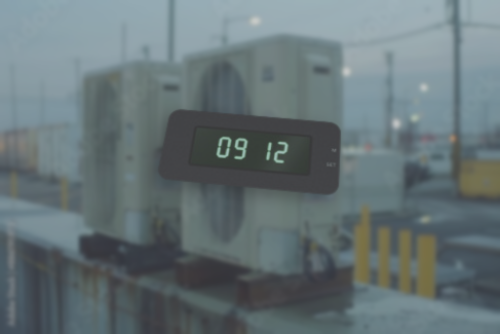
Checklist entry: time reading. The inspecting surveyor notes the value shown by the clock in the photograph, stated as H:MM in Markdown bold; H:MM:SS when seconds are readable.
**9:12**
